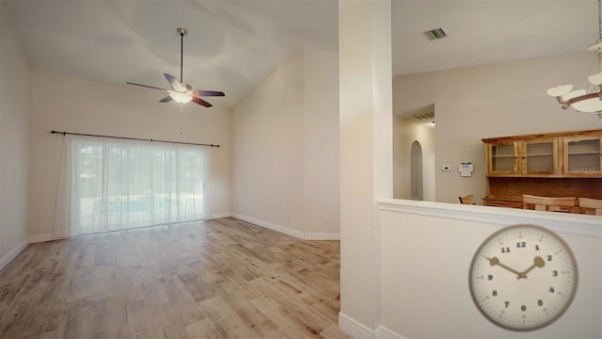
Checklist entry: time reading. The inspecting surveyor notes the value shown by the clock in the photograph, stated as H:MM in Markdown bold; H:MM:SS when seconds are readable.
**1:50**
